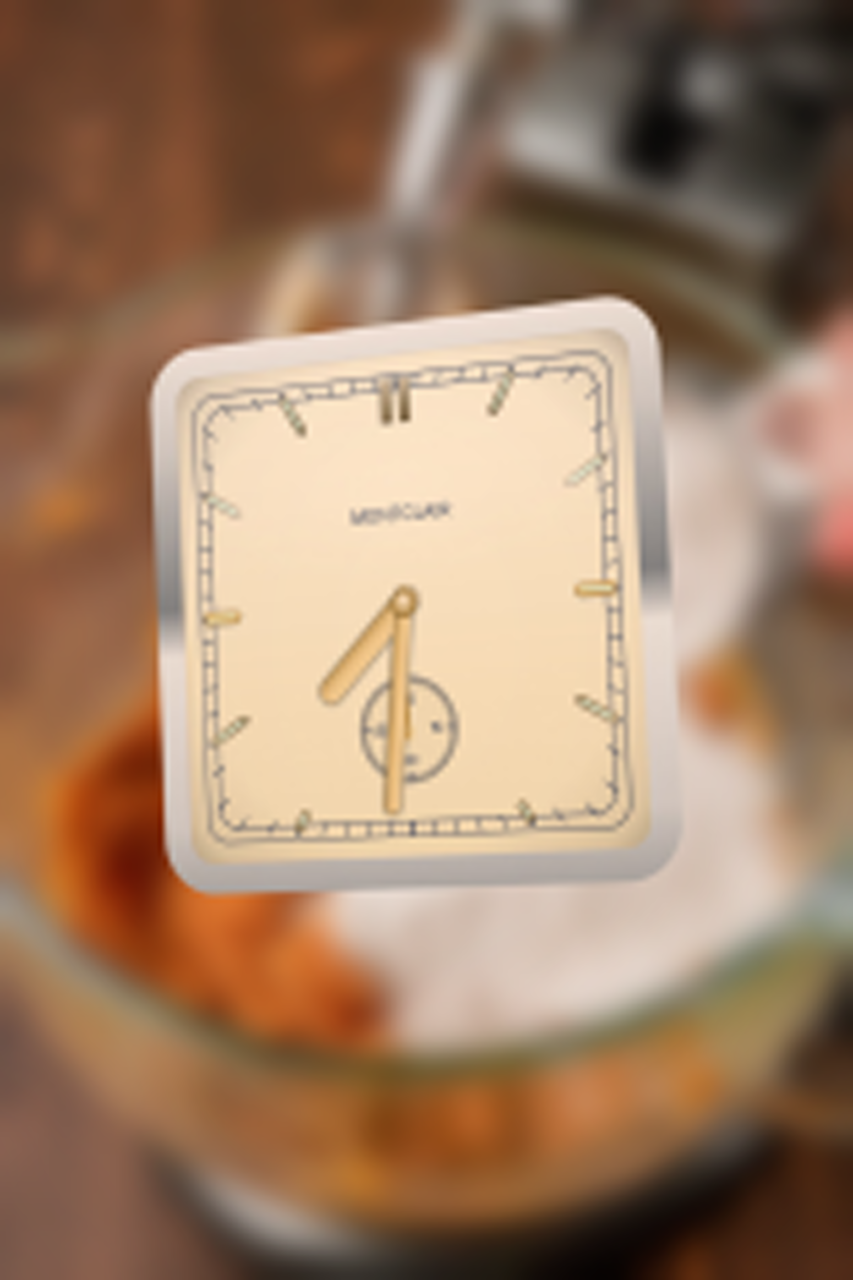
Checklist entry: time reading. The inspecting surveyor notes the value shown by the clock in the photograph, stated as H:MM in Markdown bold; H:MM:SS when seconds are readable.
**7:31**
